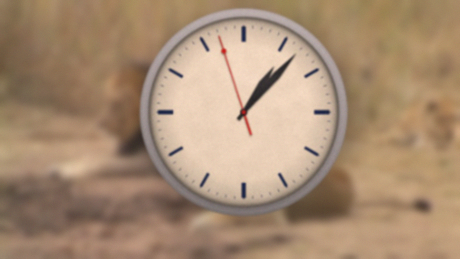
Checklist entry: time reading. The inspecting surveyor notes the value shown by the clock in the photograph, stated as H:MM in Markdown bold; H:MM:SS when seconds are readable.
**1:06:57**
